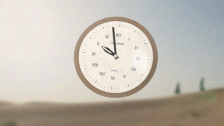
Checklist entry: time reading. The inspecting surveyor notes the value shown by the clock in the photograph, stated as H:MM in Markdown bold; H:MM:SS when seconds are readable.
**9:58**
